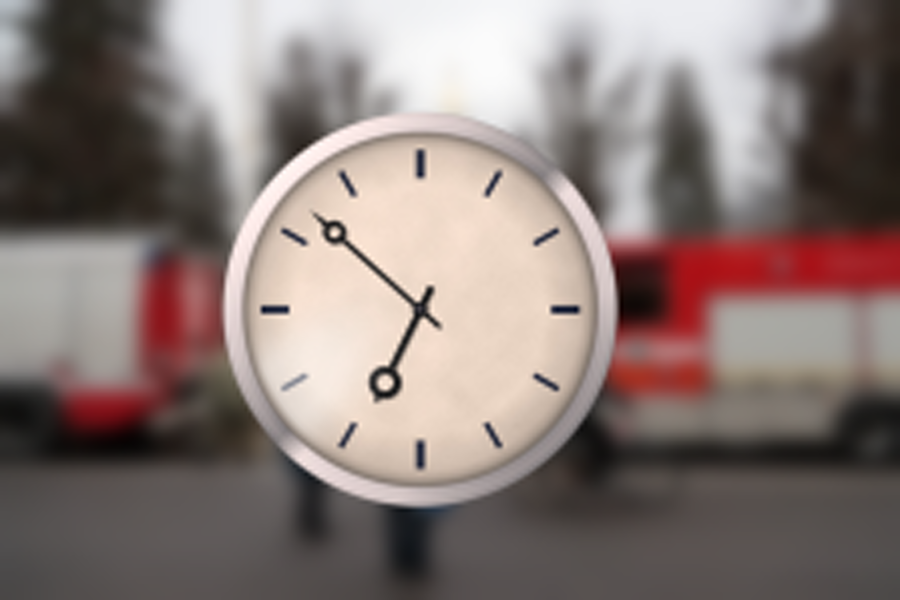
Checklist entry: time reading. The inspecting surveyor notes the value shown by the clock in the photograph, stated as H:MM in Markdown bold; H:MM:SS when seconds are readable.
**6:52**
